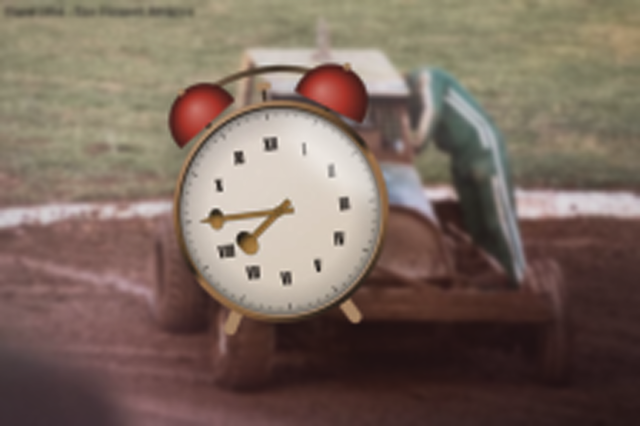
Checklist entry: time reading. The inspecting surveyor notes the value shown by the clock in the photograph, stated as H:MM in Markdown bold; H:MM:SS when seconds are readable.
**7:45**
